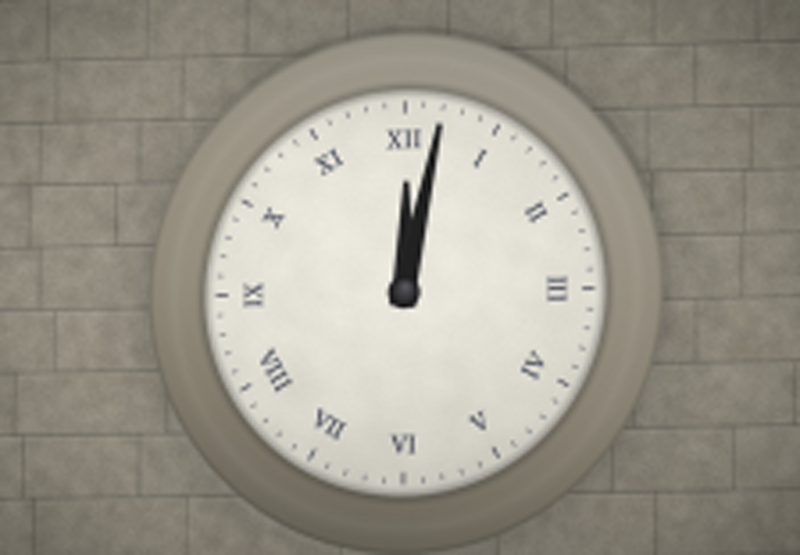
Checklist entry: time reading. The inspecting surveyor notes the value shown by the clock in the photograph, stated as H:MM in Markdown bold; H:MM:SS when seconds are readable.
**12:02**
